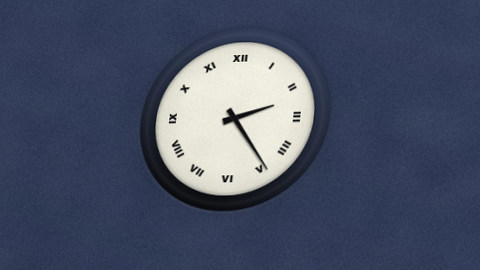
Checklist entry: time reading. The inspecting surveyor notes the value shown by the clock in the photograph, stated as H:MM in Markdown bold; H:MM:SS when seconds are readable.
**2:24**
